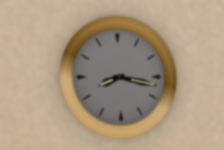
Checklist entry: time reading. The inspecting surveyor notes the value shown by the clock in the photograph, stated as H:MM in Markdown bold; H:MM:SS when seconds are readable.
**8:17**
